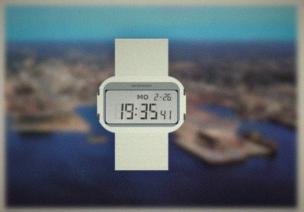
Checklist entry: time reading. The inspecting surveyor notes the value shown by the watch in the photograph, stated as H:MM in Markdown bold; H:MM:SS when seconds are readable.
**19:35:41**
